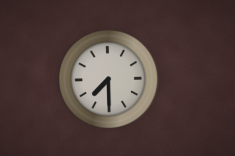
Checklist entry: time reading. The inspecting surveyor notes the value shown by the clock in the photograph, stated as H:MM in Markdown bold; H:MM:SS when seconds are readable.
**7:30**
